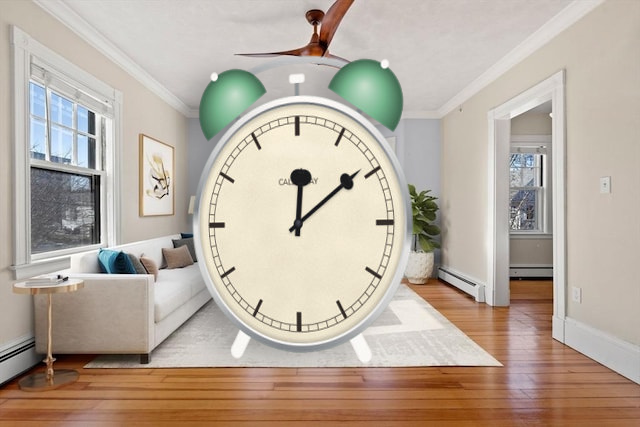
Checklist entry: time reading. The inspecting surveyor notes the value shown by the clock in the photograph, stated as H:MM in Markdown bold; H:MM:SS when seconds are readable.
**12:09**
